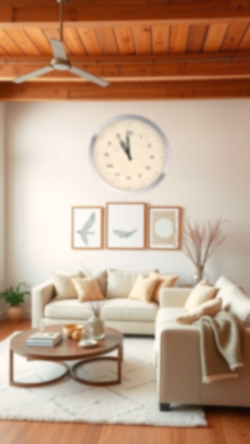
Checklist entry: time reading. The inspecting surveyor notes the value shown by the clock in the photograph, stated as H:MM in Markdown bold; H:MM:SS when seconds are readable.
**10:59**
